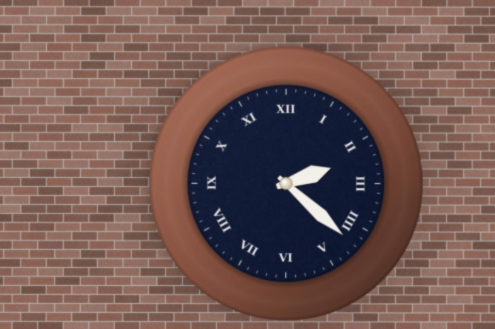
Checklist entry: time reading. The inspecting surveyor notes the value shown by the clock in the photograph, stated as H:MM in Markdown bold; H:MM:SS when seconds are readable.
**2:22**
